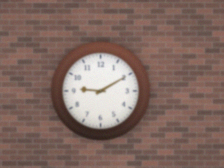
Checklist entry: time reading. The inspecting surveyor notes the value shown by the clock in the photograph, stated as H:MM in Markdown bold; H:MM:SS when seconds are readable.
**9:10**
